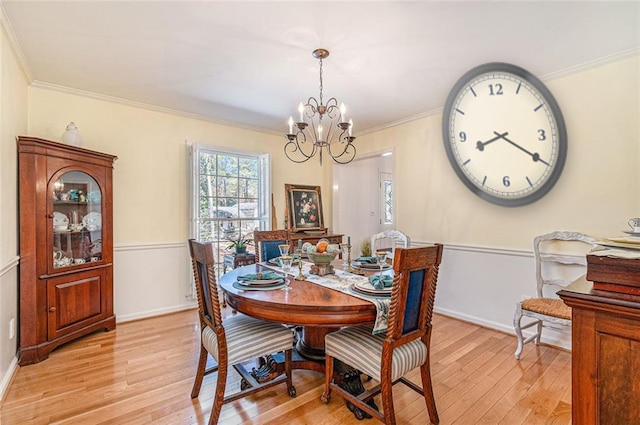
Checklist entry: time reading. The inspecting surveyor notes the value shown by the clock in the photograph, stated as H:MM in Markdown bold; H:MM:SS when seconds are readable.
**8:20**
